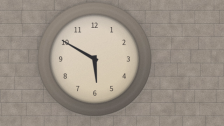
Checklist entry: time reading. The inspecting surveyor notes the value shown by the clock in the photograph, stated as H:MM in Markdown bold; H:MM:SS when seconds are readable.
**5:50**
